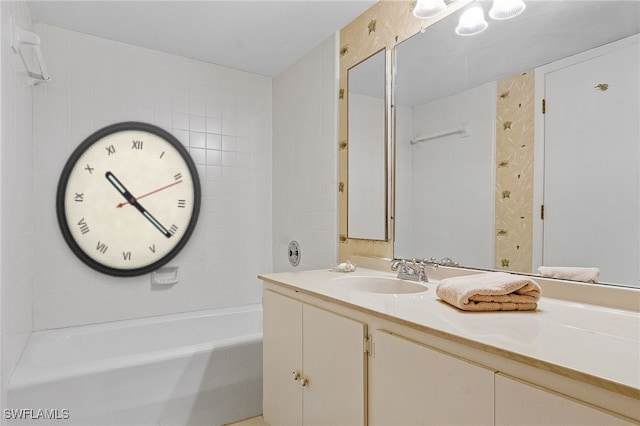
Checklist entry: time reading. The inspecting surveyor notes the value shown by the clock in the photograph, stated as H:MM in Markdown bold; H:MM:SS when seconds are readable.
**10:21:11**
